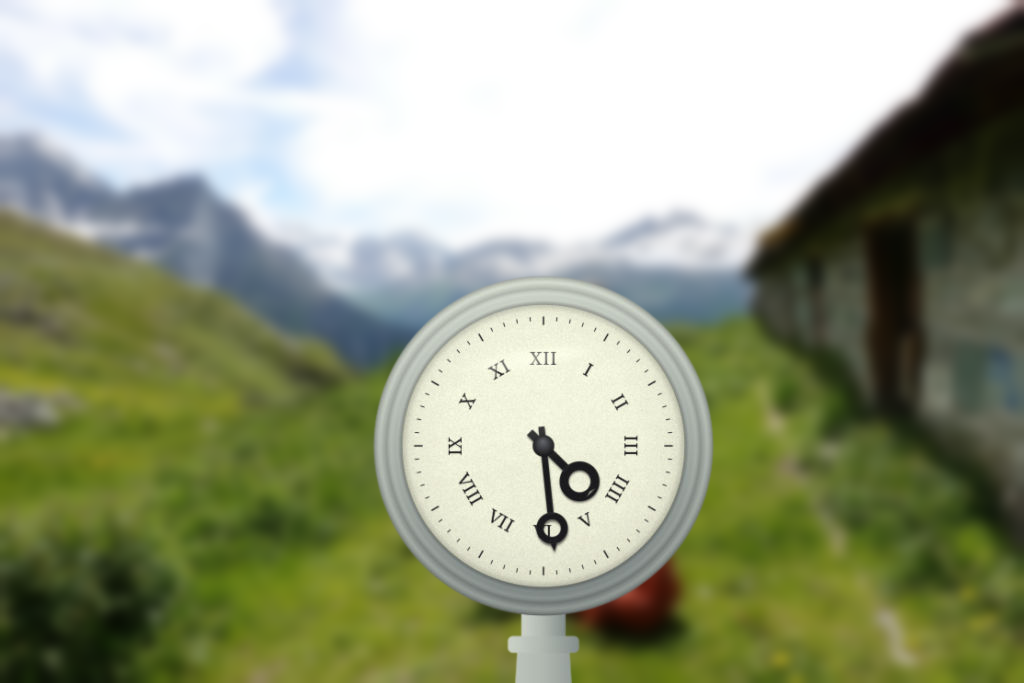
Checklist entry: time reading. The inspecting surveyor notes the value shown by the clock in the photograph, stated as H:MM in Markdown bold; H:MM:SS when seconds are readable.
**4:29**
